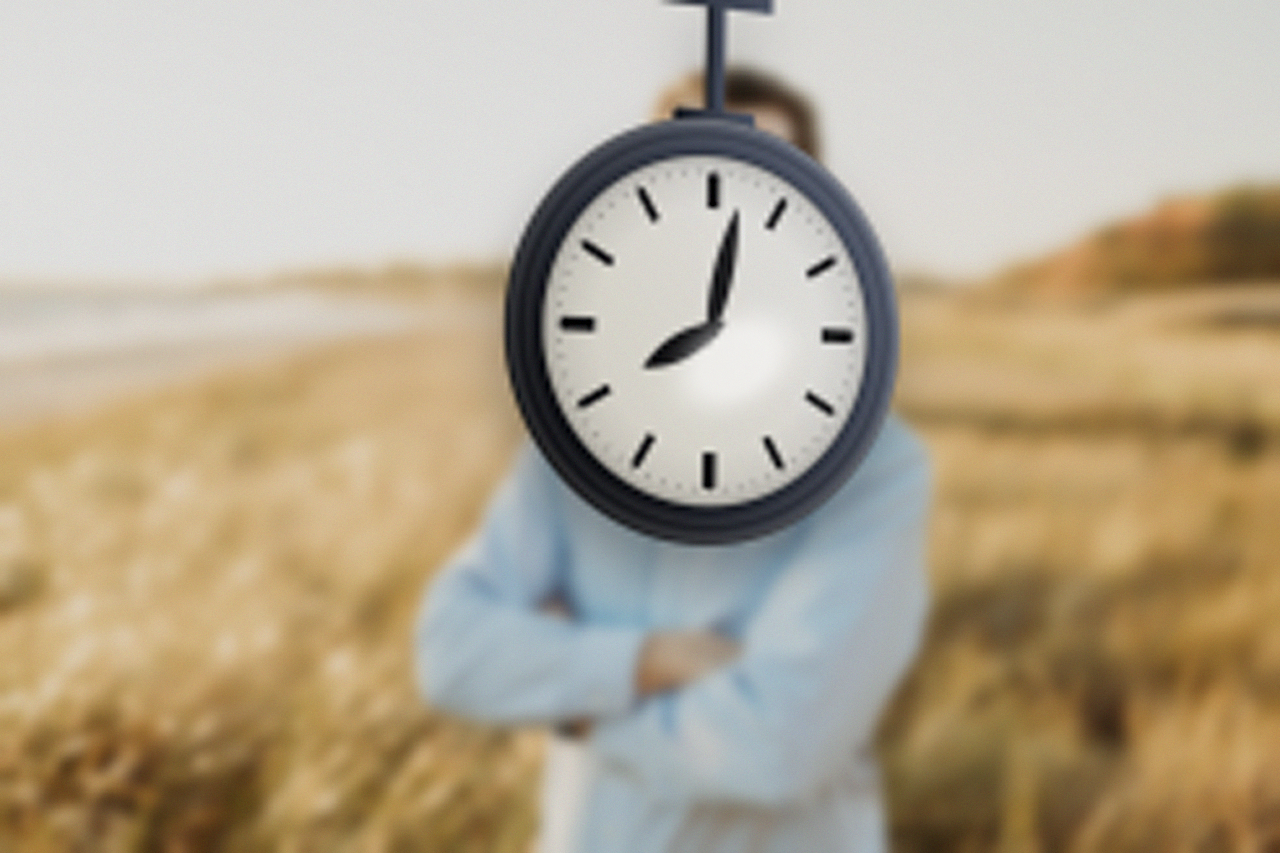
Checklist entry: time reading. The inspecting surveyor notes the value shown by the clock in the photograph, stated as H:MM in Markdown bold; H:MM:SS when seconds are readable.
**8:02**
